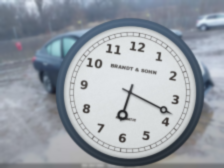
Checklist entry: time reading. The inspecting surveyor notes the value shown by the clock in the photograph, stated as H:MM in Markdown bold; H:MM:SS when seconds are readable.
**6:18**
